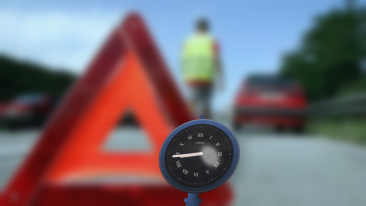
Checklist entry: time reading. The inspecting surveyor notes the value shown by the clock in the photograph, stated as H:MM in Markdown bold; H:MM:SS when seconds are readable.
**8:44**
